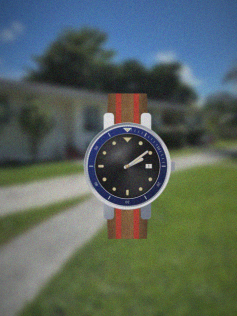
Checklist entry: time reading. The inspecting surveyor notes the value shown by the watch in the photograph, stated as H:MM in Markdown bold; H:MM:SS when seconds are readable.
**2:09**
